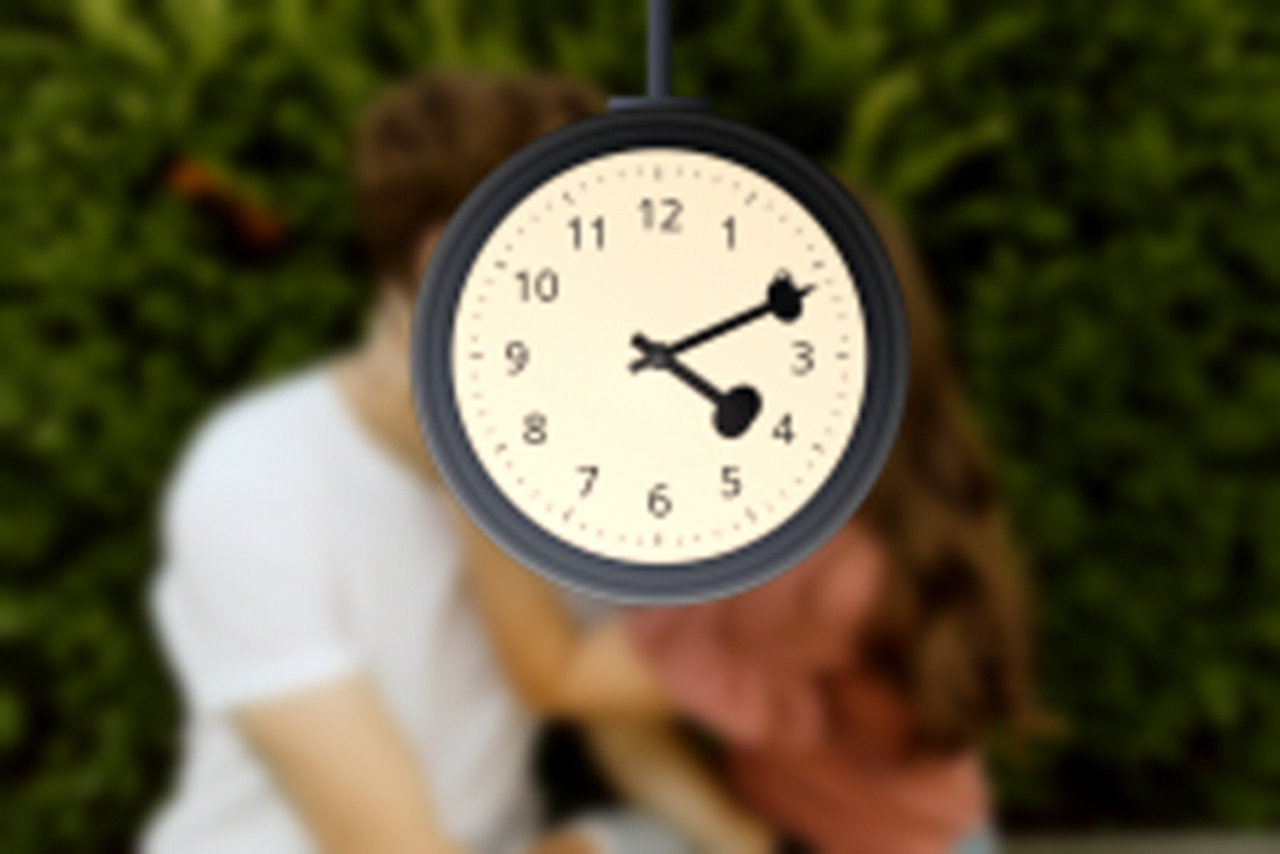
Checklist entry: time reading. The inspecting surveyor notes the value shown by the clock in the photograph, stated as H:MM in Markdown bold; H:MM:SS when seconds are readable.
**4:11**
